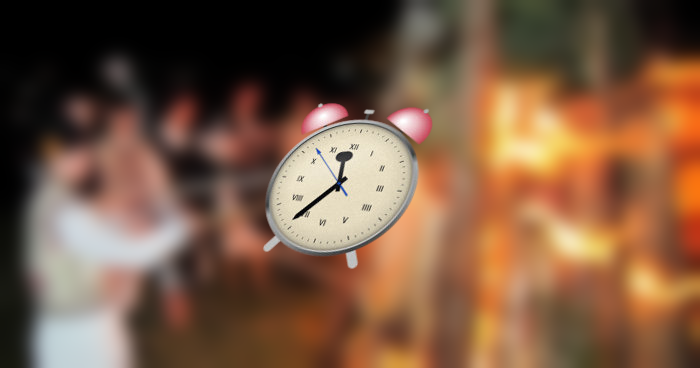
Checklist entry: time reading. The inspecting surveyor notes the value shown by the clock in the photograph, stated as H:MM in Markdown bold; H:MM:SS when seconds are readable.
**11:35:52**
